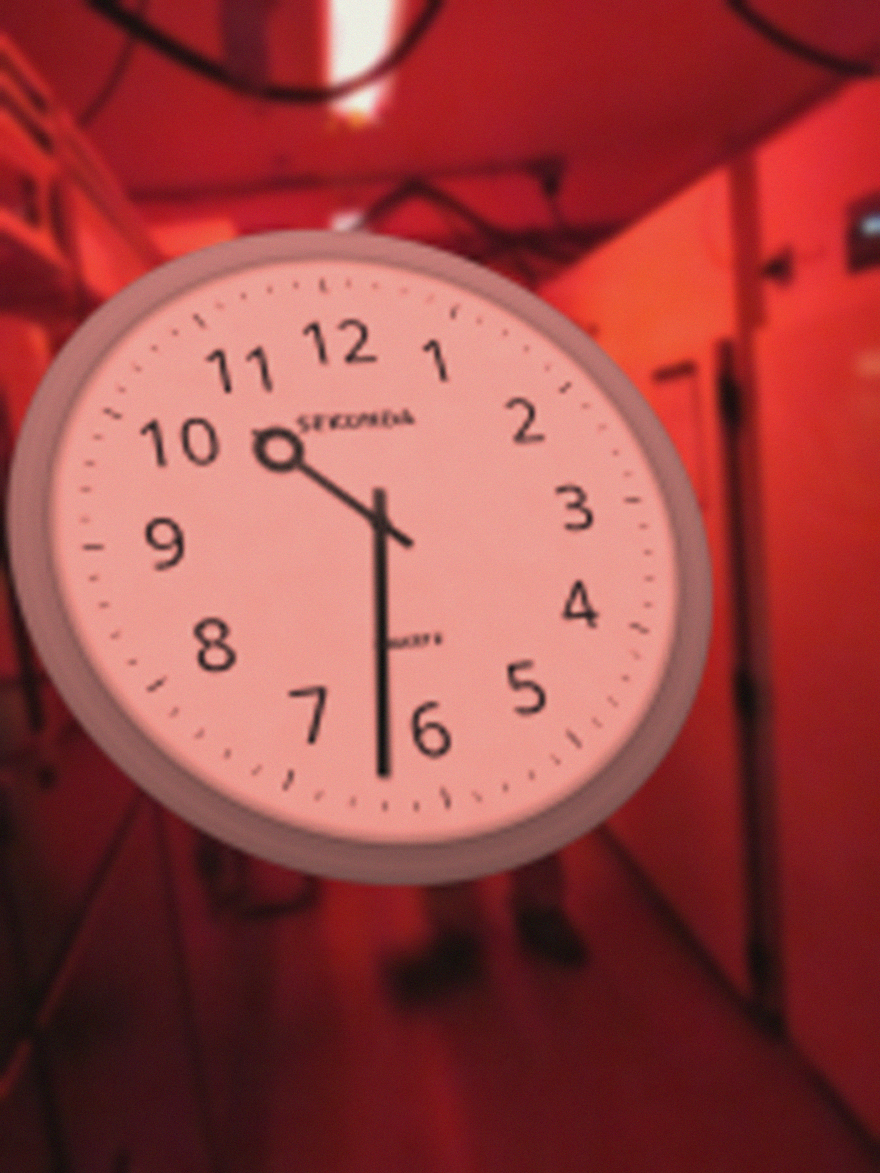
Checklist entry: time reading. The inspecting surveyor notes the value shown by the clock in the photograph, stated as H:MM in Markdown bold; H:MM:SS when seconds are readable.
**10:32**
